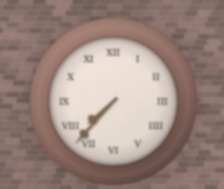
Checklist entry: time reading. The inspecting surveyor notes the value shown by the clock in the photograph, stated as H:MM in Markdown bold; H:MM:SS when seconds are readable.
**7:37**
